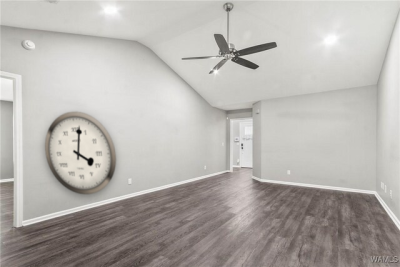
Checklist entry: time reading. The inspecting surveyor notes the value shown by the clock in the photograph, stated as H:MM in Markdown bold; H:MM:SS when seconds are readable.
**4:02**
